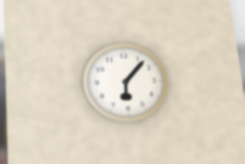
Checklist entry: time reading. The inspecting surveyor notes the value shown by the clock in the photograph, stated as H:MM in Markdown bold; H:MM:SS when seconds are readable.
**6:07**
